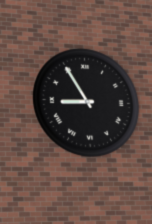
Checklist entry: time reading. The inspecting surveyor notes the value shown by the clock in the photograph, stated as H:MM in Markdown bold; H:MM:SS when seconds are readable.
**8:55**
